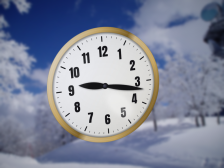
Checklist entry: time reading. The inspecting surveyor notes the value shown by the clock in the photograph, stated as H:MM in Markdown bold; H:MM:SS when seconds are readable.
**9:17**
